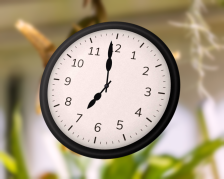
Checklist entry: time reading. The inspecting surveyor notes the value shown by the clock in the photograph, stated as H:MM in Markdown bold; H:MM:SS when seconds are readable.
**6:59**
